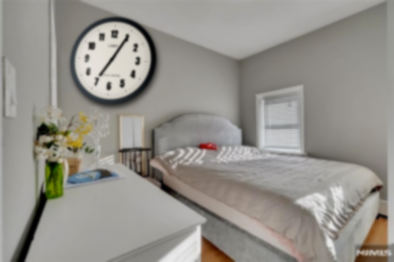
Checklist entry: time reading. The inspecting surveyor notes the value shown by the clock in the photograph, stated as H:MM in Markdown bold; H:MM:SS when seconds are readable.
**7:05**
